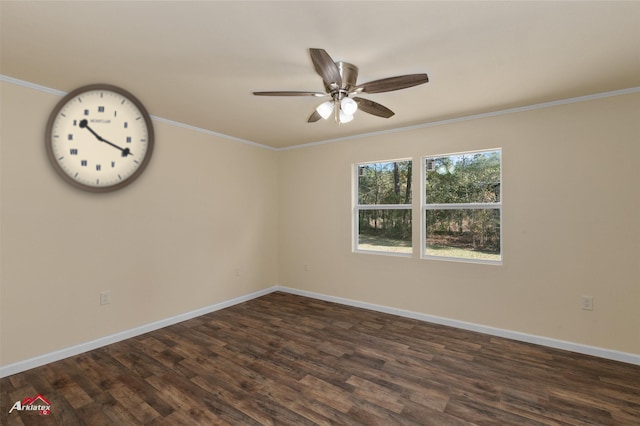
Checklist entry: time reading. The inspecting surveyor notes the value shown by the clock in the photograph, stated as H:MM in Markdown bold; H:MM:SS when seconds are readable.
**10:19**
